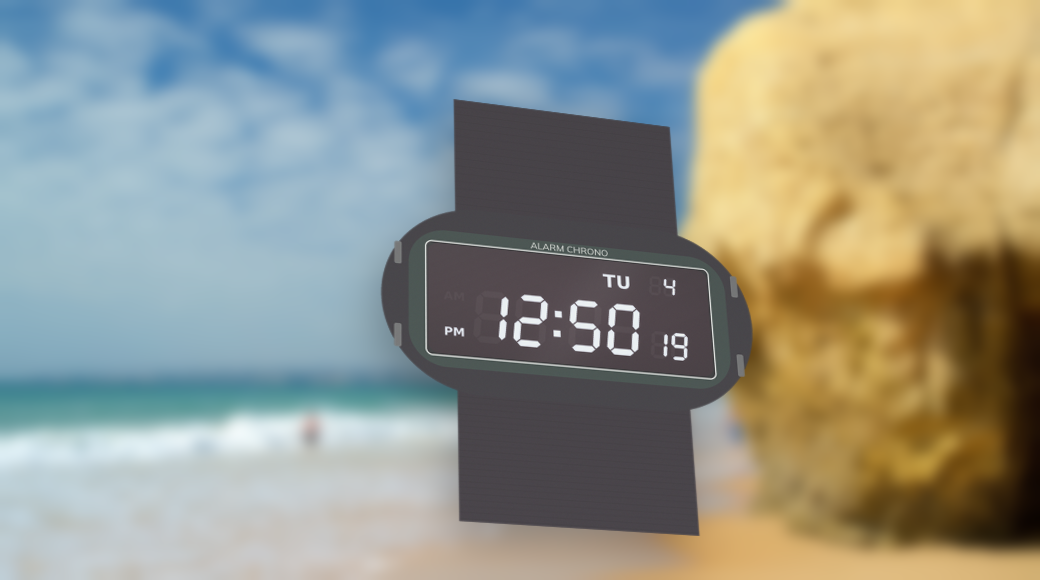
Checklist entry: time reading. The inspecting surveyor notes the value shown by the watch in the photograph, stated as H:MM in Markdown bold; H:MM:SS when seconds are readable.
**12:50:19**
